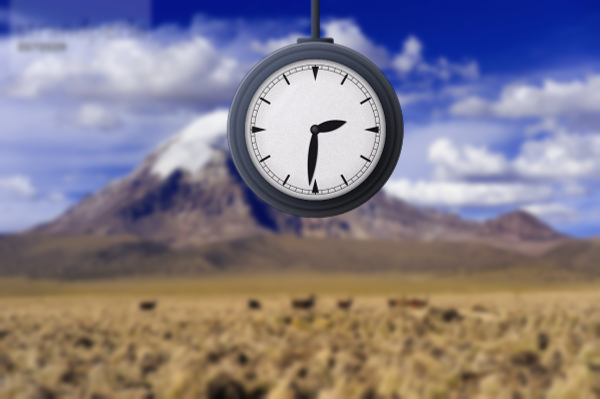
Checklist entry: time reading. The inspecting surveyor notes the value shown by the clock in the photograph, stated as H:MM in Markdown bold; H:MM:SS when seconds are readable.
**2:31**
